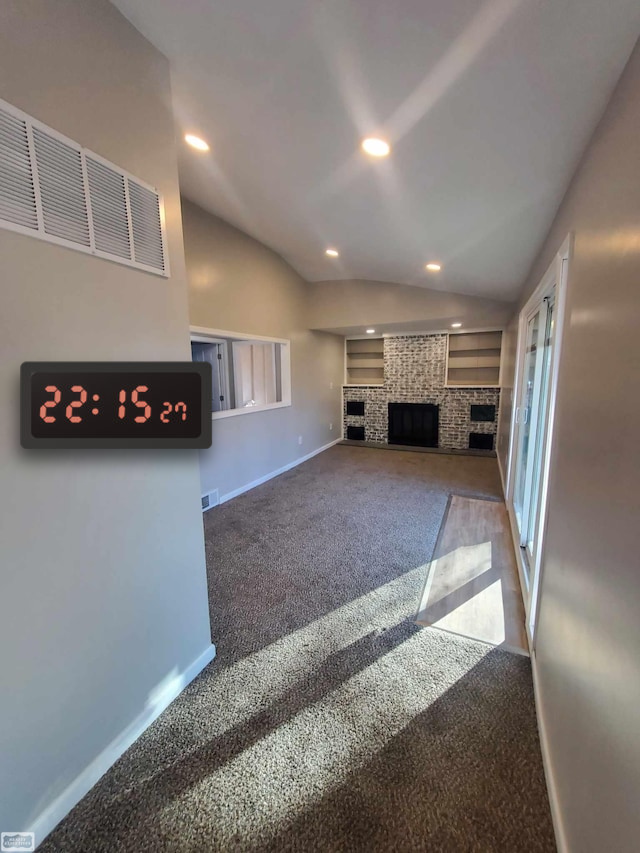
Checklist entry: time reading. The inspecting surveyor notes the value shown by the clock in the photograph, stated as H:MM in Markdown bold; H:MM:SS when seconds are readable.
**22:15:27**
